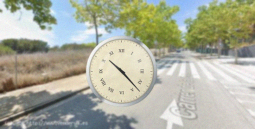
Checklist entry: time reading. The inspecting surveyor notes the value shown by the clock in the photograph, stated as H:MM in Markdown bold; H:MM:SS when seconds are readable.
**10:23**
